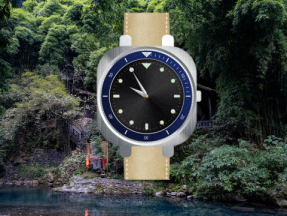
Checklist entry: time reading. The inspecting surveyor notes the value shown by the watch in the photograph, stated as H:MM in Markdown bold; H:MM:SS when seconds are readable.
**9:55**
